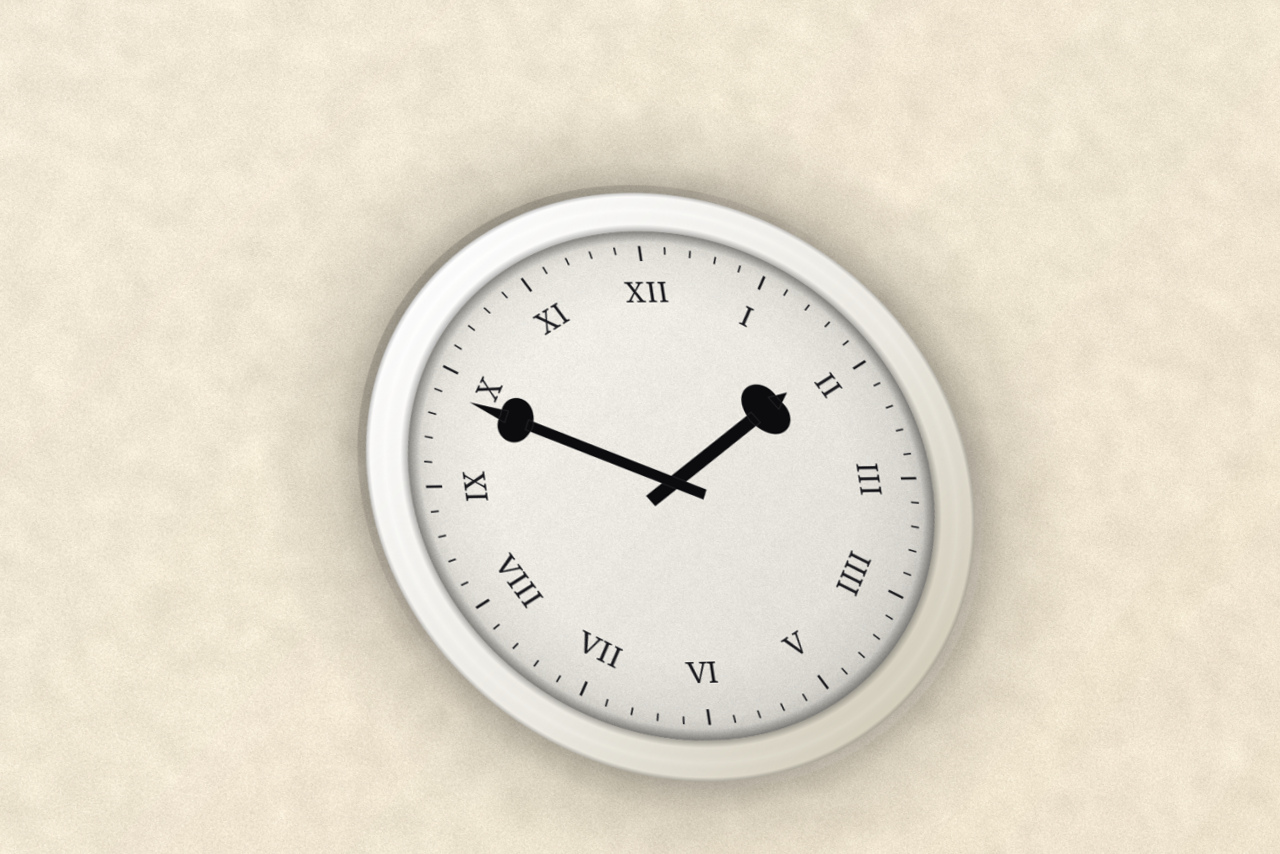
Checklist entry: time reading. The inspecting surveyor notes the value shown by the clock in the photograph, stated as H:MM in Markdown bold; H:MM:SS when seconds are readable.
**1:49**
